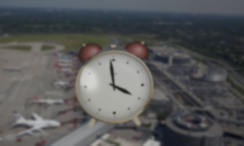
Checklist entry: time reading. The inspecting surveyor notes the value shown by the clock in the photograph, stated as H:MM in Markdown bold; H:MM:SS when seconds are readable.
**3:59**
